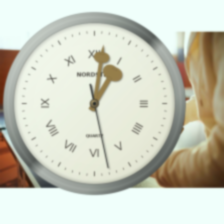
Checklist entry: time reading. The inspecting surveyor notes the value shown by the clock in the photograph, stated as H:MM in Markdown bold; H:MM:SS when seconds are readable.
**1:01:28**
